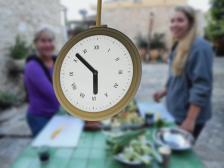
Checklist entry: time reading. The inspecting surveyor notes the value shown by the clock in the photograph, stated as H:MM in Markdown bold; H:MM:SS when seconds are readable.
**5:52**
